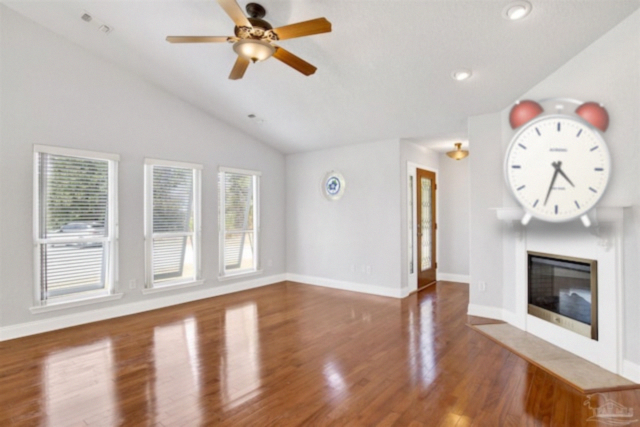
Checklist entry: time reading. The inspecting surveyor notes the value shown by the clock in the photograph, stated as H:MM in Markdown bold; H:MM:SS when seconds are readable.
**4:33**
